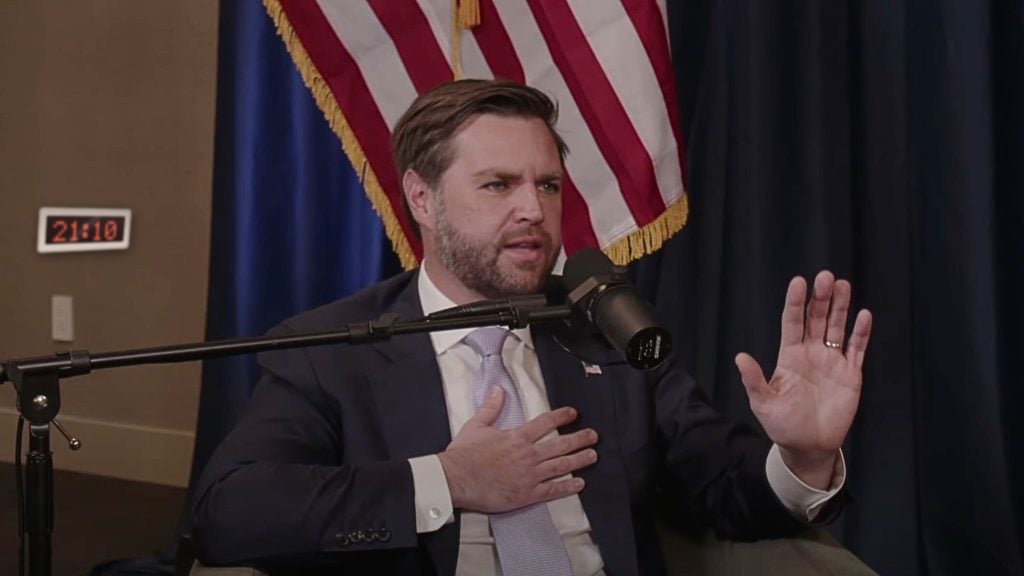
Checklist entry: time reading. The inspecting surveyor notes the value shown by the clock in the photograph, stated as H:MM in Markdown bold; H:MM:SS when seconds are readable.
**21:10**
